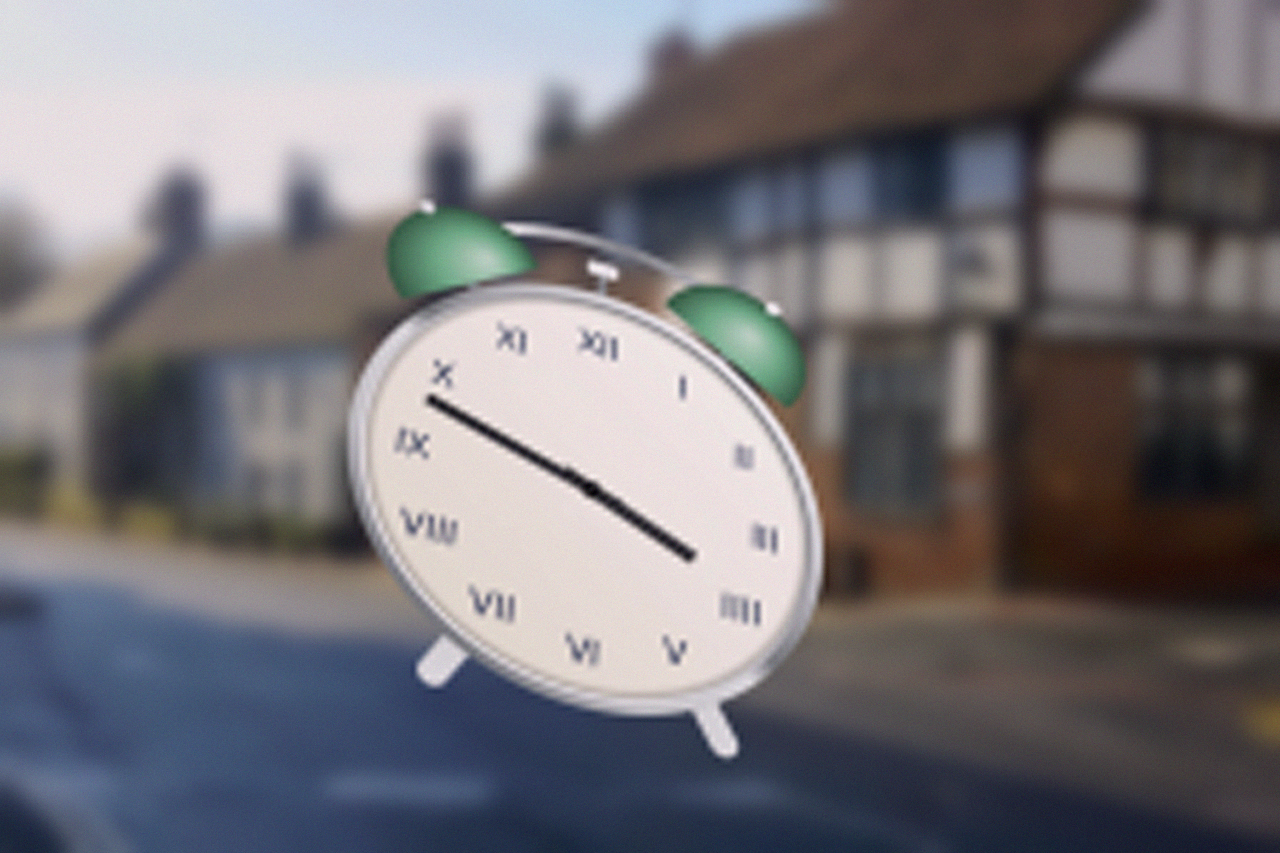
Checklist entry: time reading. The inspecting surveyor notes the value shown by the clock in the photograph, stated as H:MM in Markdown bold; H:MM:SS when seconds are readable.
**3:48**
